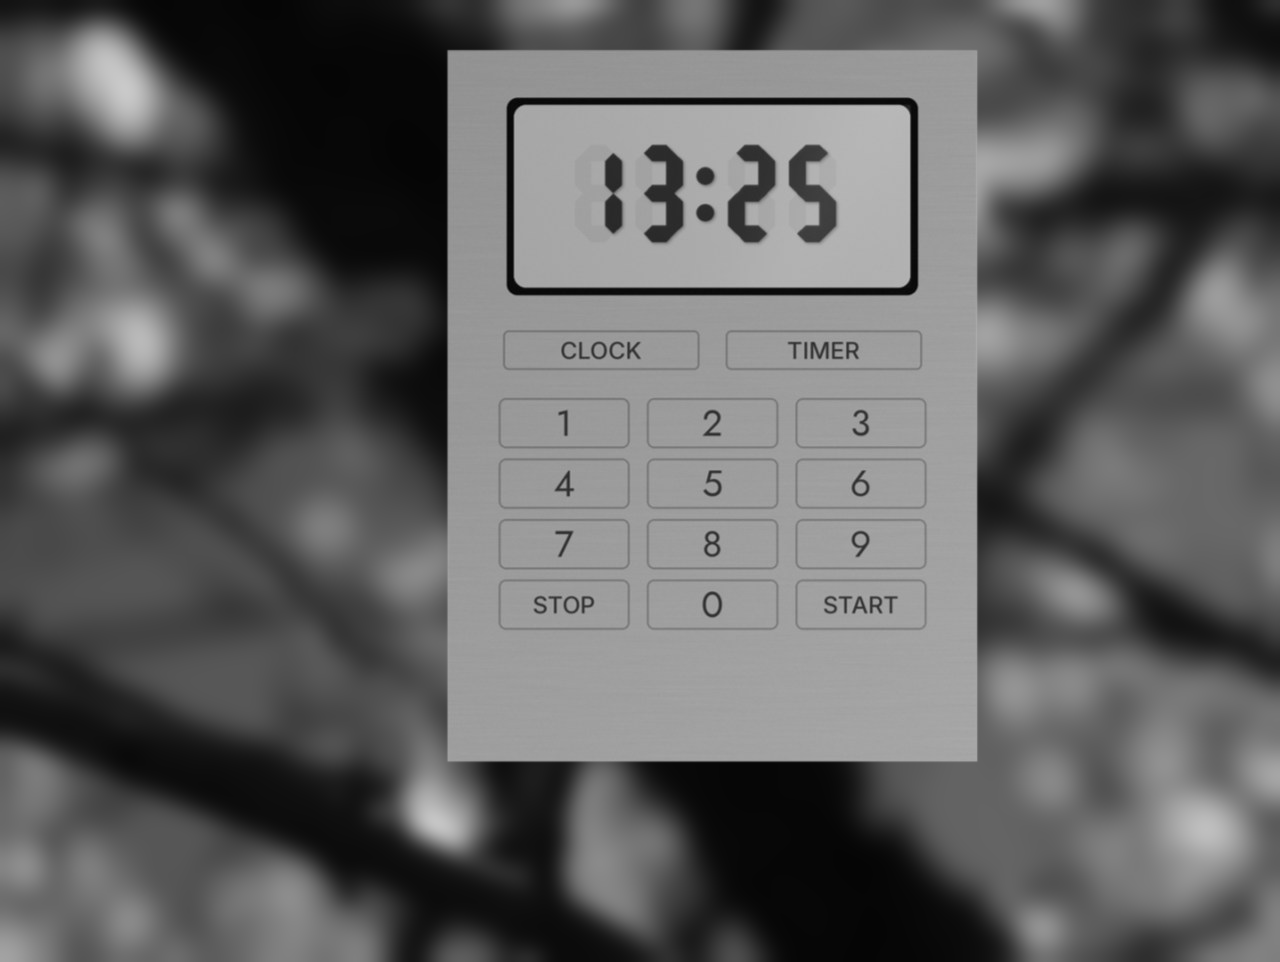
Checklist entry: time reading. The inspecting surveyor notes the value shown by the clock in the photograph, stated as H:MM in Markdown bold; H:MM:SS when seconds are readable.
**13:25**
